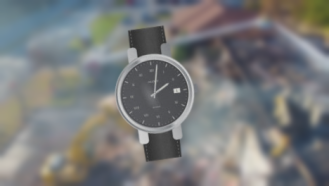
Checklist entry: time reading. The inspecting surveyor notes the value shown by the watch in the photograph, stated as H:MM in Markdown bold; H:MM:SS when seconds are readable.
**2:02**
